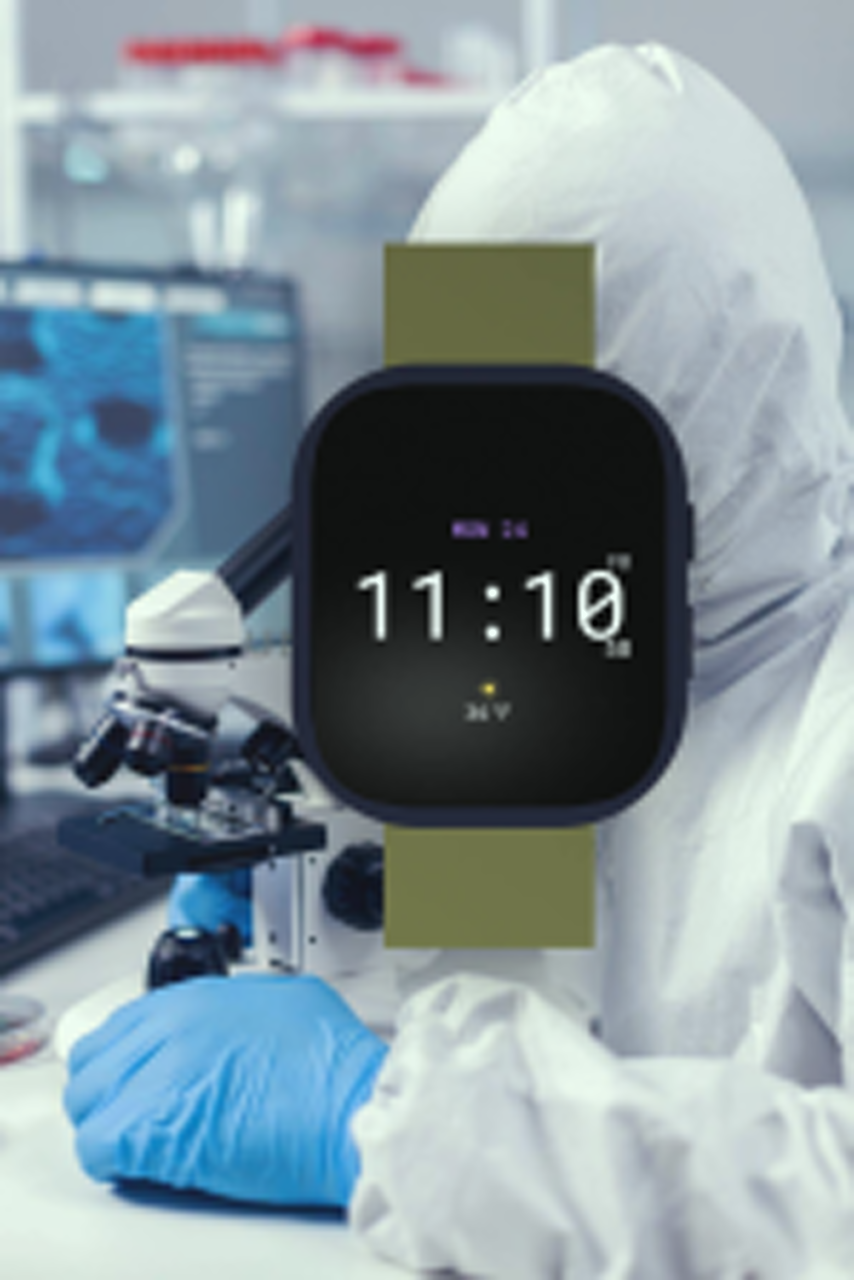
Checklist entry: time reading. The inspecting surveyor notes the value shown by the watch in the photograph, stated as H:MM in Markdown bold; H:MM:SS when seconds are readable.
**11:10**
